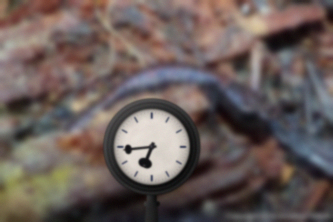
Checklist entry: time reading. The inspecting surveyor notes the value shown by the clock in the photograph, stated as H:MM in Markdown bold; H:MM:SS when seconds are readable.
**6:44**
